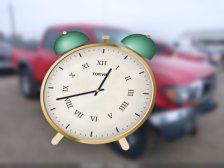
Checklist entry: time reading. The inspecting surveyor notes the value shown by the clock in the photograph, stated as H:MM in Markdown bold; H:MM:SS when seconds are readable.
**12:42**
